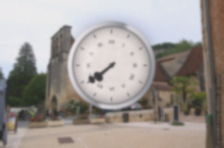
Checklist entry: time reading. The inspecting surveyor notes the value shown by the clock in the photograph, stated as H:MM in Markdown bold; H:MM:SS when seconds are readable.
**7:39**
